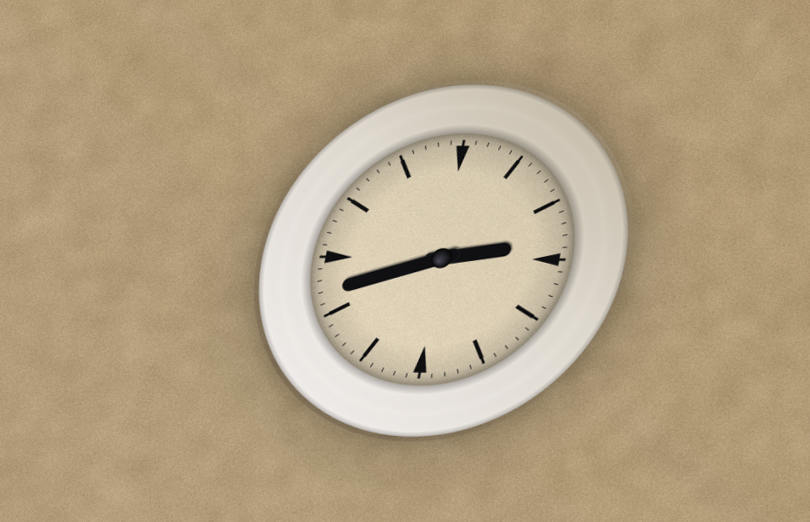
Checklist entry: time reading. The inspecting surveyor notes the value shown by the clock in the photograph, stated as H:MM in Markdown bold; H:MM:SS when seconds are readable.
**2:42**
